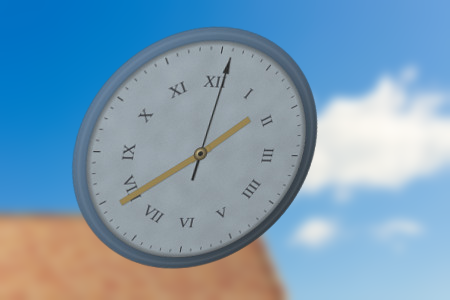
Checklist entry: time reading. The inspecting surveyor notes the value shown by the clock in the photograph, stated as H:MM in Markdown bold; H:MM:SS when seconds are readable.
**1:39:01**
